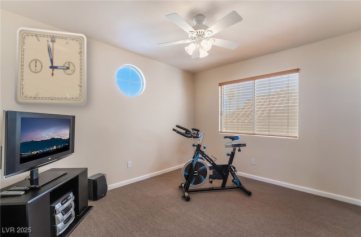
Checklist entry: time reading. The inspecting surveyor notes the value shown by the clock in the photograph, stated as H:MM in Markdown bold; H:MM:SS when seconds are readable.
**2:58**
